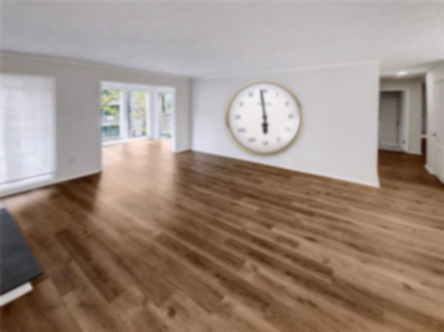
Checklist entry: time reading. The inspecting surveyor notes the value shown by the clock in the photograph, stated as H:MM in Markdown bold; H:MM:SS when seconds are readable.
**5:59**
